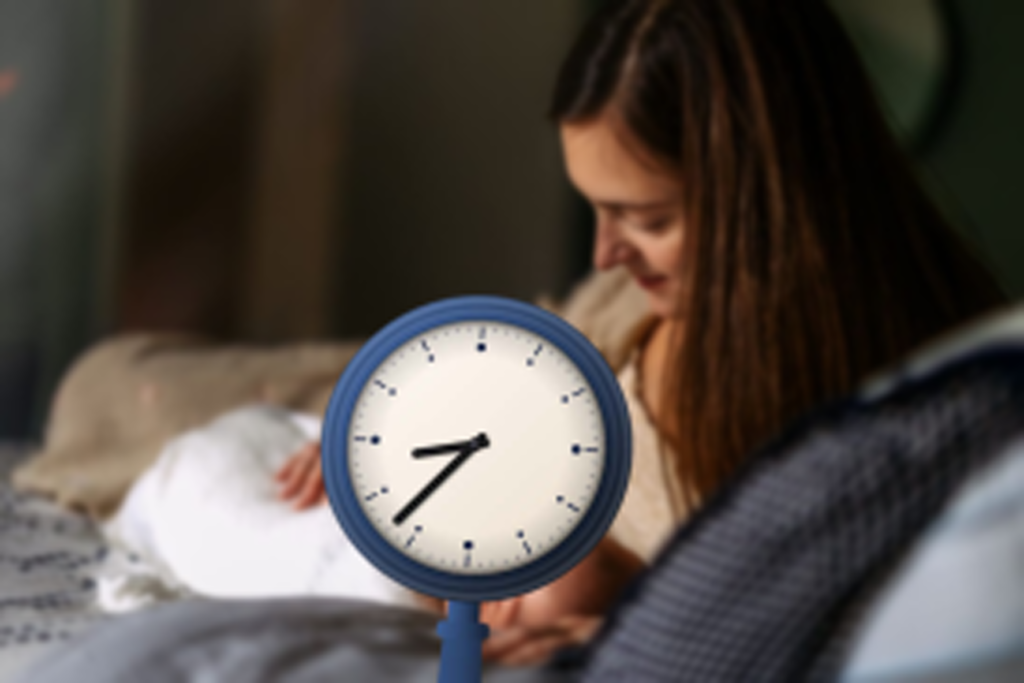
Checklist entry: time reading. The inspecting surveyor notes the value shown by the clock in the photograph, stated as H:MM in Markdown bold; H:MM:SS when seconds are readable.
**8:37**
